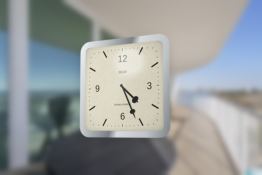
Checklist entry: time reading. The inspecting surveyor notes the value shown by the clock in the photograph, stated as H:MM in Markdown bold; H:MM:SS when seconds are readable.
**4:26**
